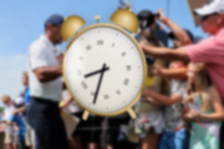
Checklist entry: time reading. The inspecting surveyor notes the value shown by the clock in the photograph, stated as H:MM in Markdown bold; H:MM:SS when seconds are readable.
**8:34**
